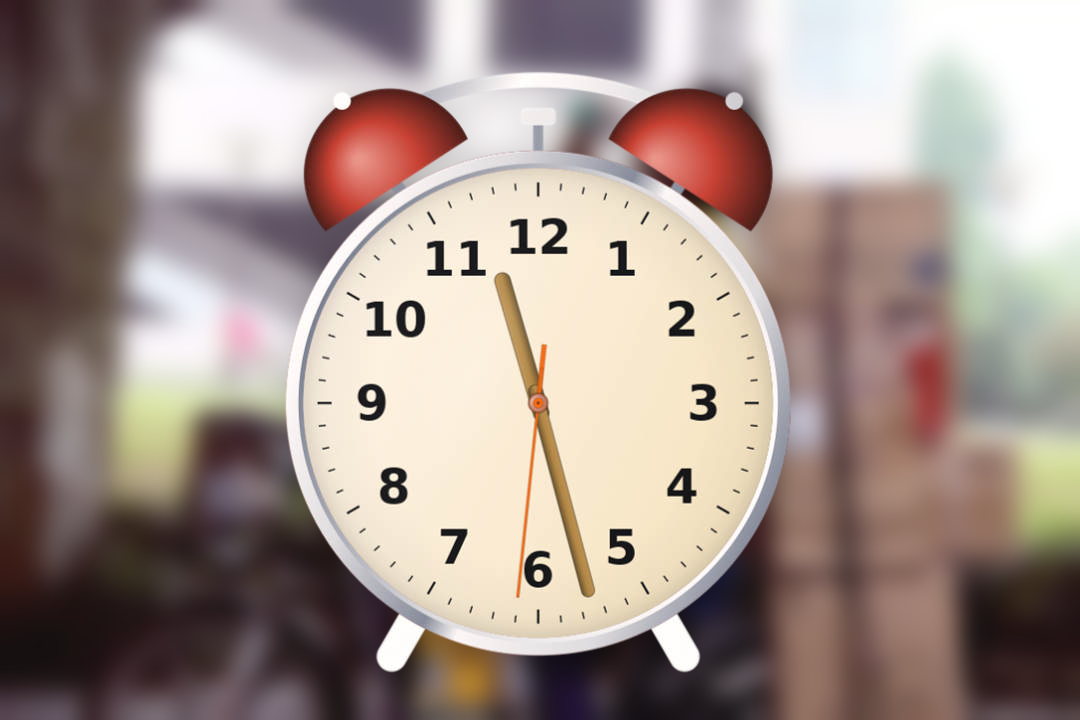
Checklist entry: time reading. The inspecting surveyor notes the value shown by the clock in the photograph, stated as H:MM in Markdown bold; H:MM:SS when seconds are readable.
**11:27:31**
